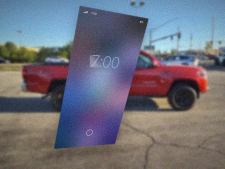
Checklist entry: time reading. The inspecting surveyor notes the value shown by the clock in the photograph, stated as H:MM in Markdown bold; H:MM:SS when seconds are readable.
**7:00**
